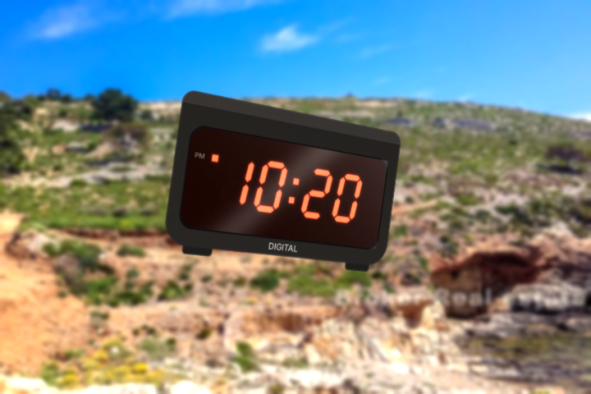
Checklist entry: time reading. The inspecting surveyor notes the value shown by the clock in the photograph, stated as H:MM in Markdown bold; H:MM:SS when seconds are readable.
**10:20**
